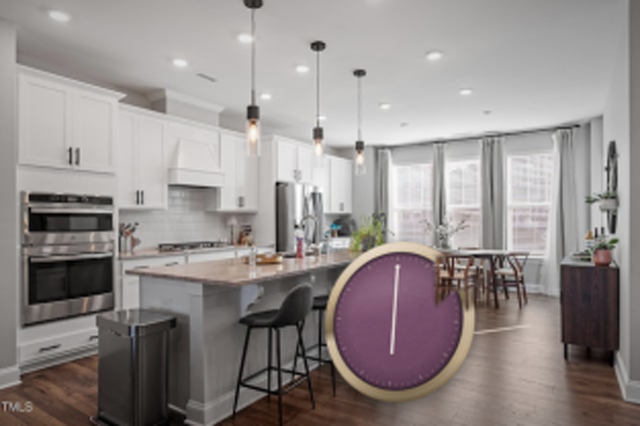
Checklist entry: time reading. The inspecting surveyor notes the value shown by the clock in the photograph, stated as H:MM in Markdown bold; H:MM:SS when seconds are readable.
**6:00**
